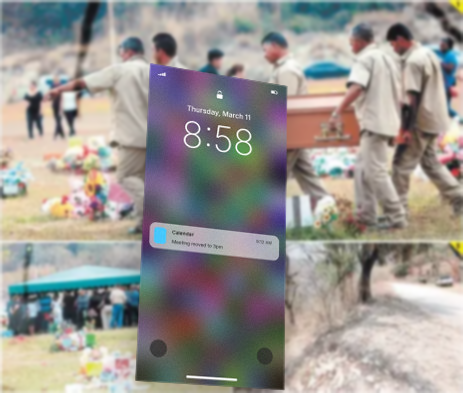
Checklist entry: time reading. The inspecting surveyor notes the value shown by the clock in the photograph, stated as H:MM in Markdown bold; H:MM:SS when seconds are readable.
**8:58**
